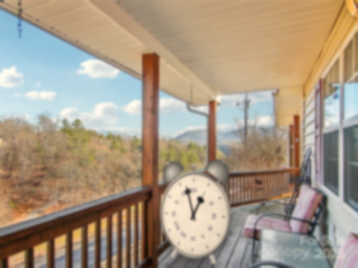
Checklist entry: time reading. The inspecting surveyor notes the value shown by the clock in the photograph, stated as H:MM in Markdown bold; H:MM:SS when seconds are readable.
**12:57**
